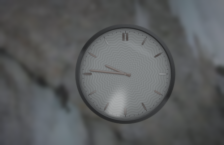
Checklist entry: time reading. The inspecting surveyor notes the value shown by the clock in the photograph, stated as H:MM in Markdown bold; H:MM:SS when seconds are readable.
**9:46**
